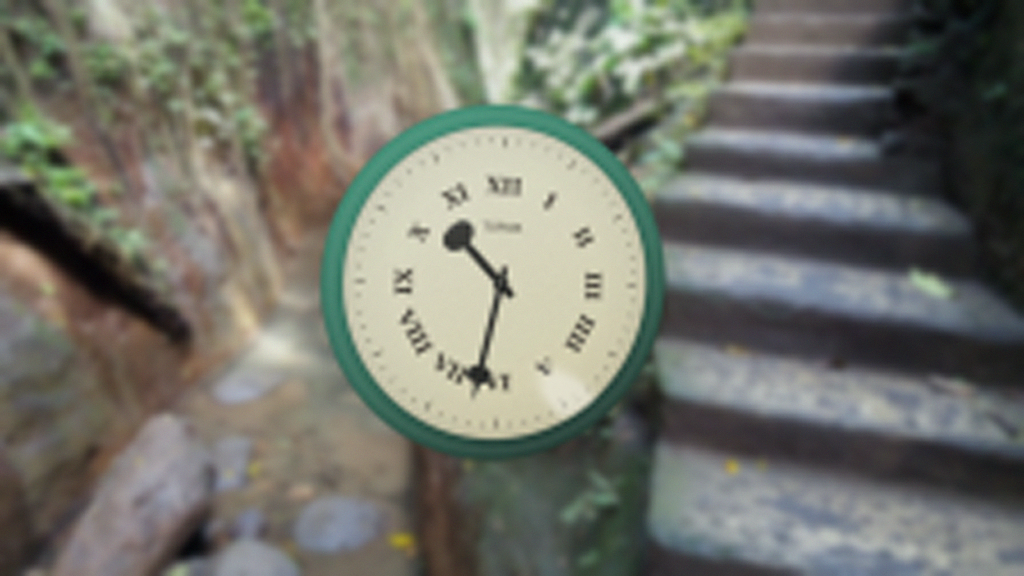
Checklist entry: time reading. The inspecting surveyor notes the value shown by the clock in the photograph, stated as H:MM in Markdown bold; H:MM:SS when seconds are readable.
**10:32**
